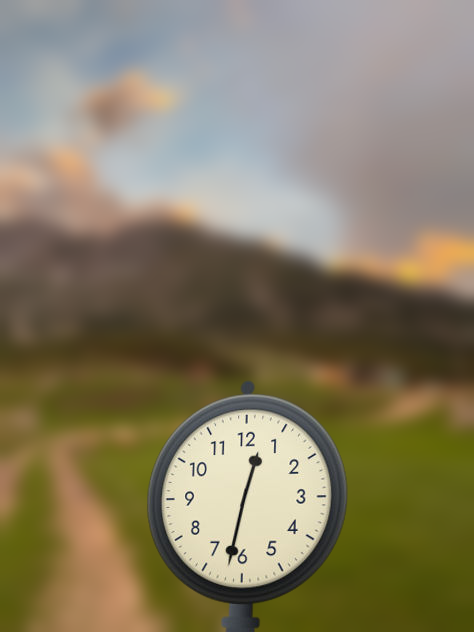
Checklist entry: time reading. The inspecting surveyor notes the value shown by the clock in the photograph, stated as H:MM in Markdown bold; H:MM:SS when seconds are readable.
**12:32**
